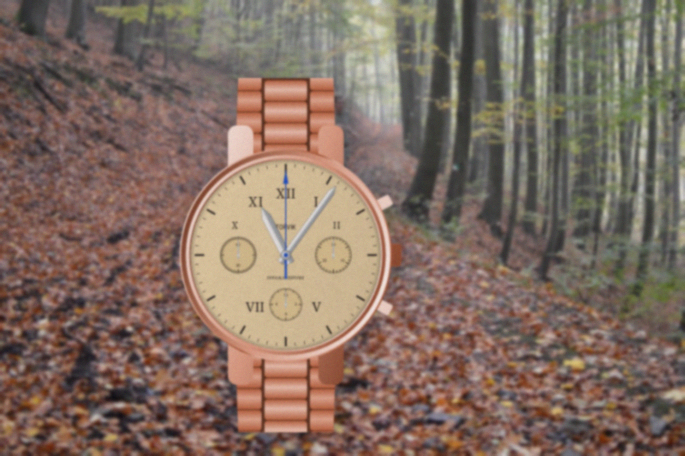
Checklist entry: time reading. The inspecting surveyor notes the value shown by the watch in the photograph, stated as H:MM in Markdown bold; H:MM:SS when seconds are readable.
**11:06**
